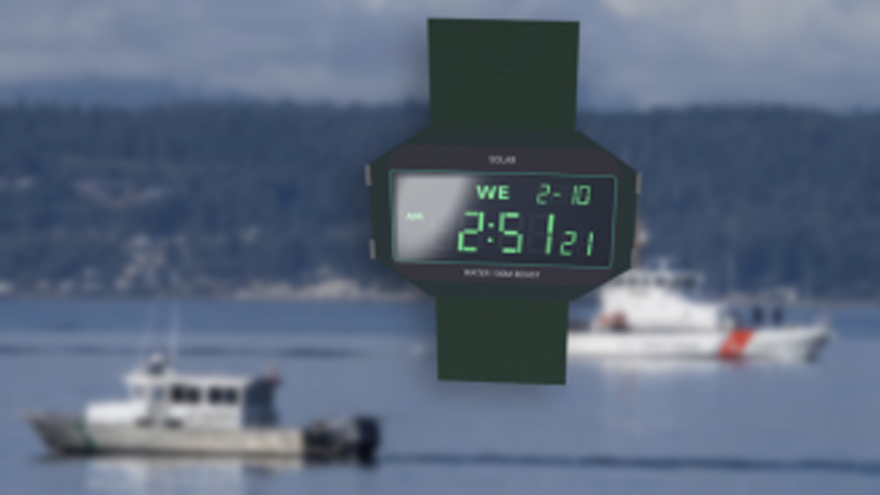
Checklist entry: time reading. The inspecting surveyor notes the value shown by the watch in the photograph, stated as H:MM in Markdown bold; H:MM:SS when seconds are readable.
**2:51:21**
